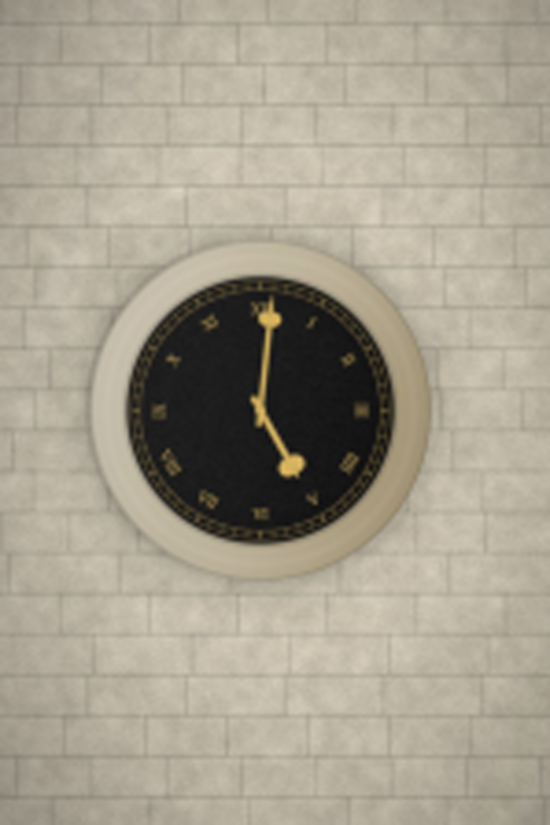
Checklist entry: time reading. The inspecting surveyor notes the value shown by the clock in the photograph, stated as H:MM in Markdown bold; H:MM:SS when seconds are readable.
**5:01**
